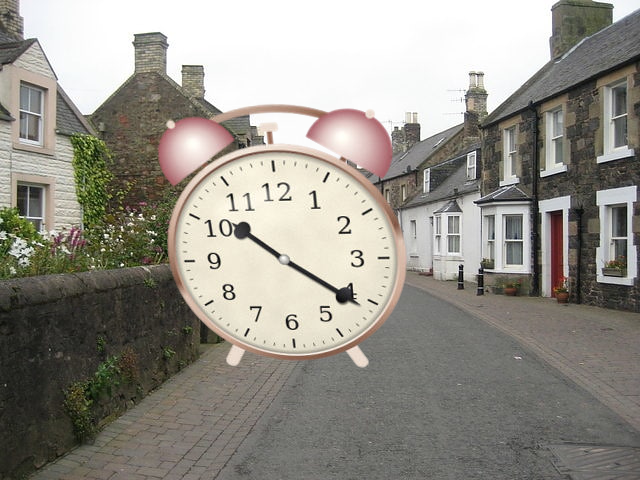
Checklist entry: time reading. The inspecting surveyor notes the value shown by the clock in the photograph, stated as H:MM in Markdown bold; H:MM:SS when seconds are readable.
**10:21**
